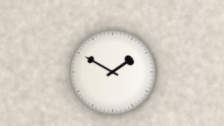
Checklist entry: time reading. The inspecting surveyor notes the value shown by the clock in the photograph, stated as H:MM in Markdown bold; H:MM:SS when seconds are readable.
**1:50**
